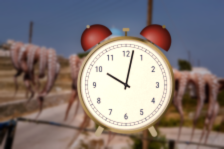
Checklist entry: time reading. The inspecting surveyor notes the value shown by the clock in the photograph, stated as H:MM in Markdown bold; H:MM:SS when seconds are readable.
**10:02**
